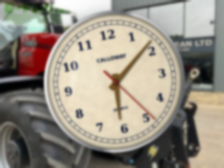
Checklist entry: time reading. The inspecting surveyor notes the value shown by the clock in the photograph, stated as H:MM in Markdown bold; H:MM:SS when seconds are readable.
**6:08:24**
